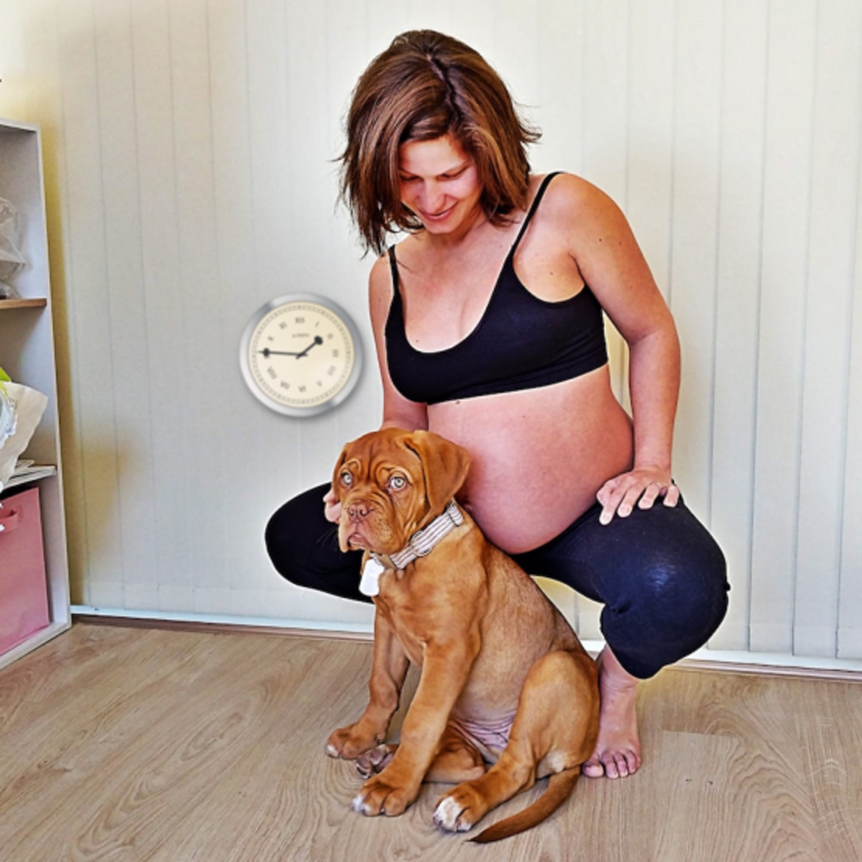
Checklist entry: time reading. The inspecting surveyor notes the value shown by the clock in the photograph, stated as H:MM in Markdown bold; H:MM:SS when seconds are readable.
**1:46**
